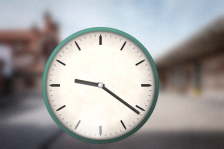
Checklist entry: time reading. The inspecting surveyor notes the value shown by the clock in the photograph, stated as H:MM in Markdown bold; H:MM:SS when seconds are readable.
**9:21**
